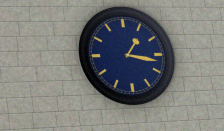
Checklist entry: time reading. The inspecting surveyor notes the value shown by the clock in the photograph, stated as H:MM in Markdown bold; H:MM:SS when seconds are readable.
**1:17**
